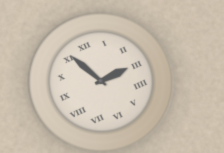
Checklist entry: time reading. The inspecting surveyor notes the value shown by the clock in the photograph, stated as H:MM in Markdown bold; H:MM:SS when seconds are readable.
**2:56**
